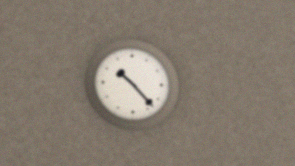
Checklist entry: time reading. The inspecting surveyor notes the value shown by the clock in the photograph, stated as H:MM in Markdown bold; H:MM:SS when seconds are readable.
**10:23**
